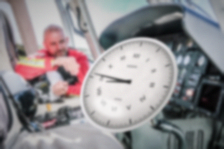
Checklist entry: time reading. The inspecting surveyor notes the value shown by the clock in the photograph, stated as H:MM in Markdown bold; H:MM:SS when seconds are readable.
**8:46**
